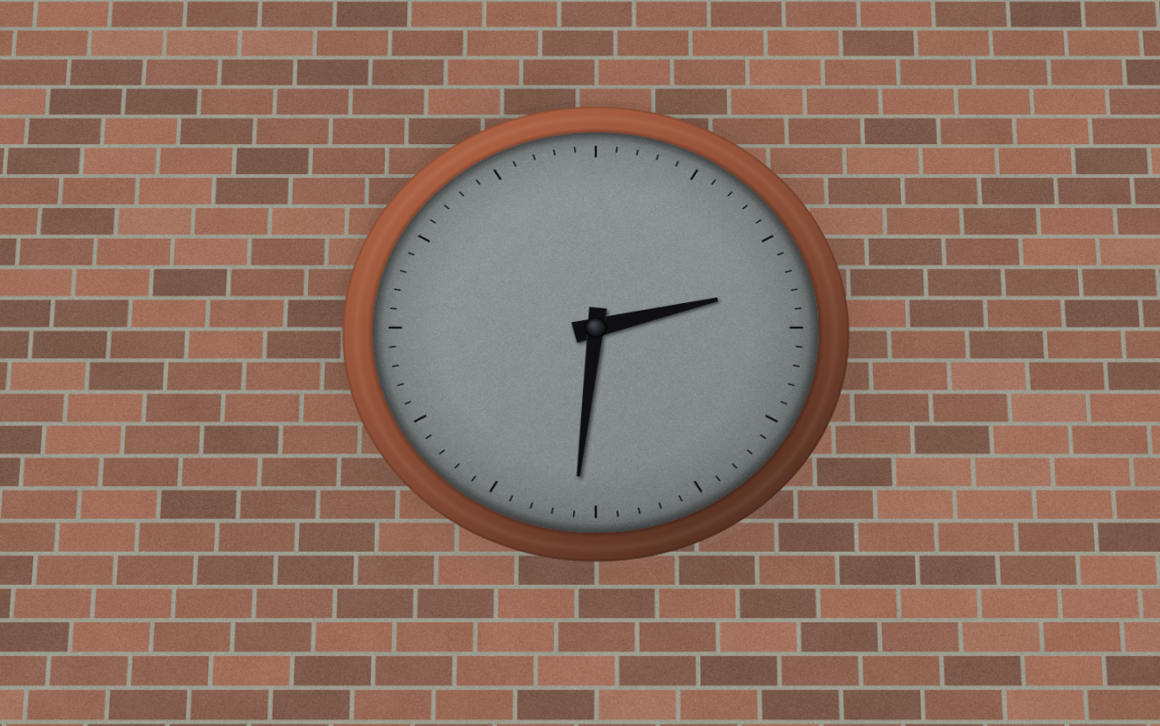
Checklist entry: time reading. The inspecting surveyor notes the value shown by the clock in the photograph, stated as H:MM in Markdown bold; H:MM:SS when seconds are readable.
**2:31**
